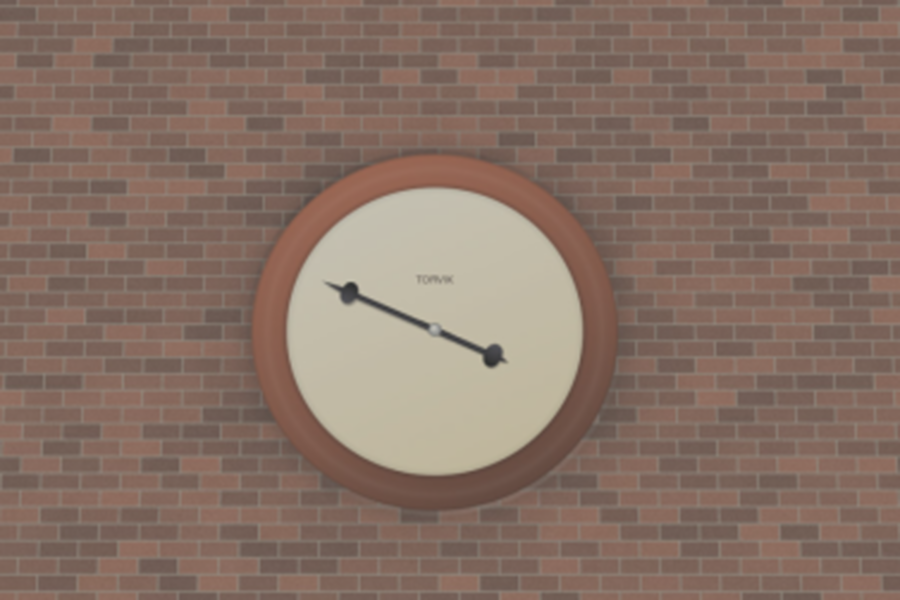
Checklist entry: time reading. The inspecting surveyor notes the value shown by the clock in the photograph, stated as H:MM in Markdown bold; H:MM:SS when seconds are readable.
**3:49**
